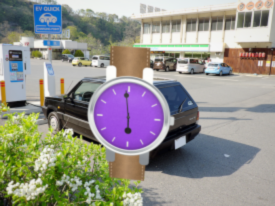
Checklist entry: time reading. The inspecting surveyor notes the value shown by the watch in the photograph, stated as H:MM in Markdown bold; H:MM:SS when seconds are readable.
**5:59**
